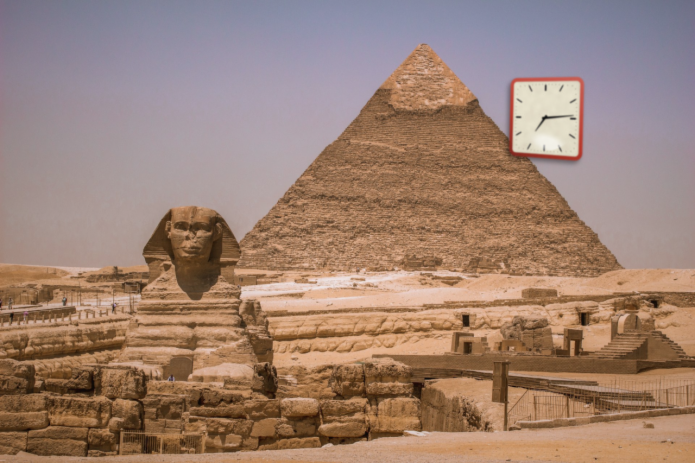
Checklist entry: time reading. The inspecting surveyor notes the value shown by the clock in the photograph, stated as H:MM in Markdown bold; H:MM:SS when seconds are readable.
**7:14**
